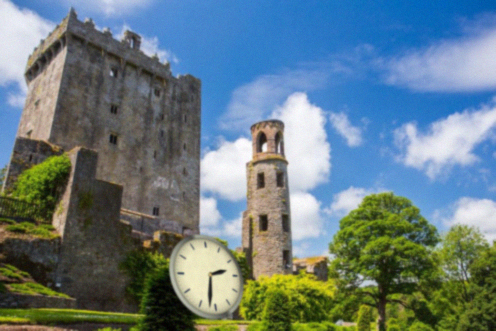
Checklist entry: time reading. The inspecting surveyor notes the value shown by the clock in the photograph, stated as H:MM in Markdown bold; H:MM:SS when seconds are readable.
**2:32**
